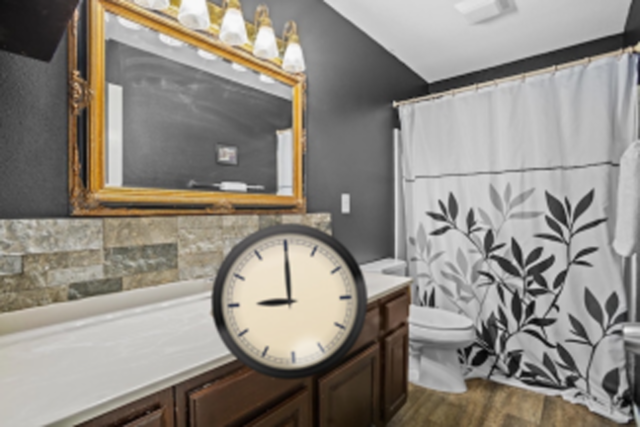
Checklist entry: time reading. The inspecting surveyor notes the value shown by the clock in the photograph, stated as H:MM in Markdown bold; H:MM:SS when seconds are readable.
**9:00**
